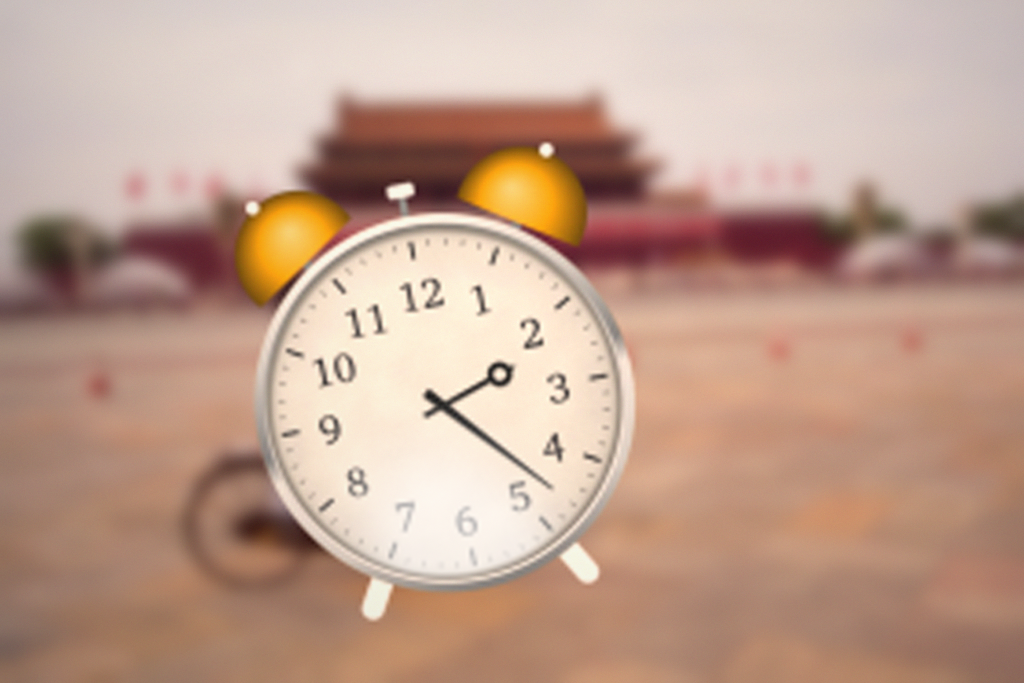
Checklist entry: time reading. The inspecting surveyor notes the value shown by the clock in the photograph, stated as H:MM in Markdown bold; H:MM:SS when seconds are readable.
**2:23**
